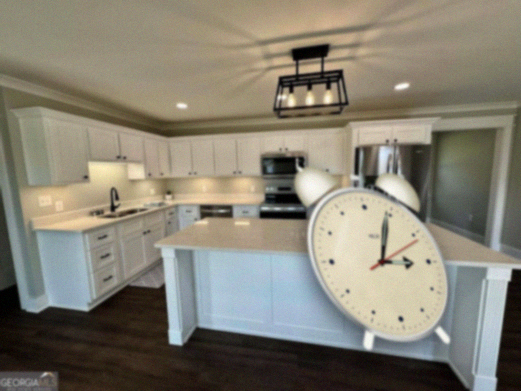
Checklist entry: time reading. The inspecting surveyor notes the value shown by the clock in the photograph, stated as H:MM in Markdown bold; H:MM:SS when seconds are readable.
**3:04:11**
